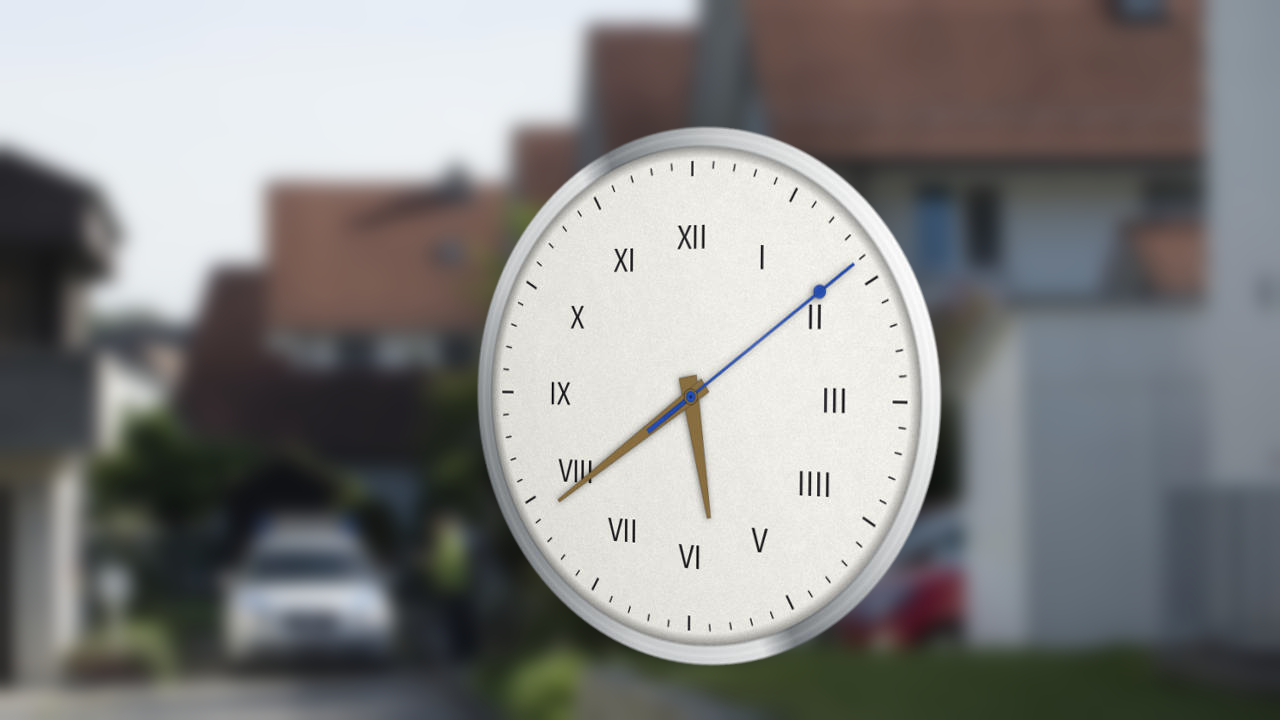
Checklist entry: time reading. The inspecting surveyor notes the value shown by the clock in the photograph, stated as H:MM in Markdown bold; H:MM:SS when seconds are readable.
**5:39:09**
